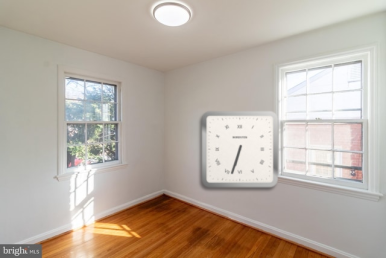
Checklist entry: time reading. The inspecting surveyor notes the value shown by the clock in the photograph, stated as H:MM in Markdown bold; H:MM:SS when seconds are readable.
**6:33**
